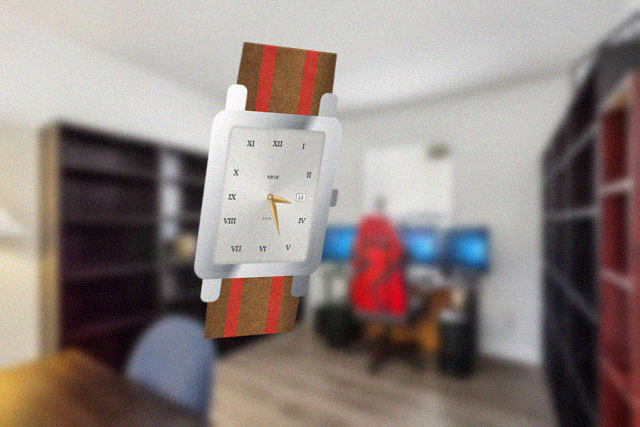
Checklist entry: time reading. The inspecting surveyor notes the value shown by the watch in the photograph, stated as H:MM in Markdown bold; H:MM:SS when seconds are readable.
**3:26**
